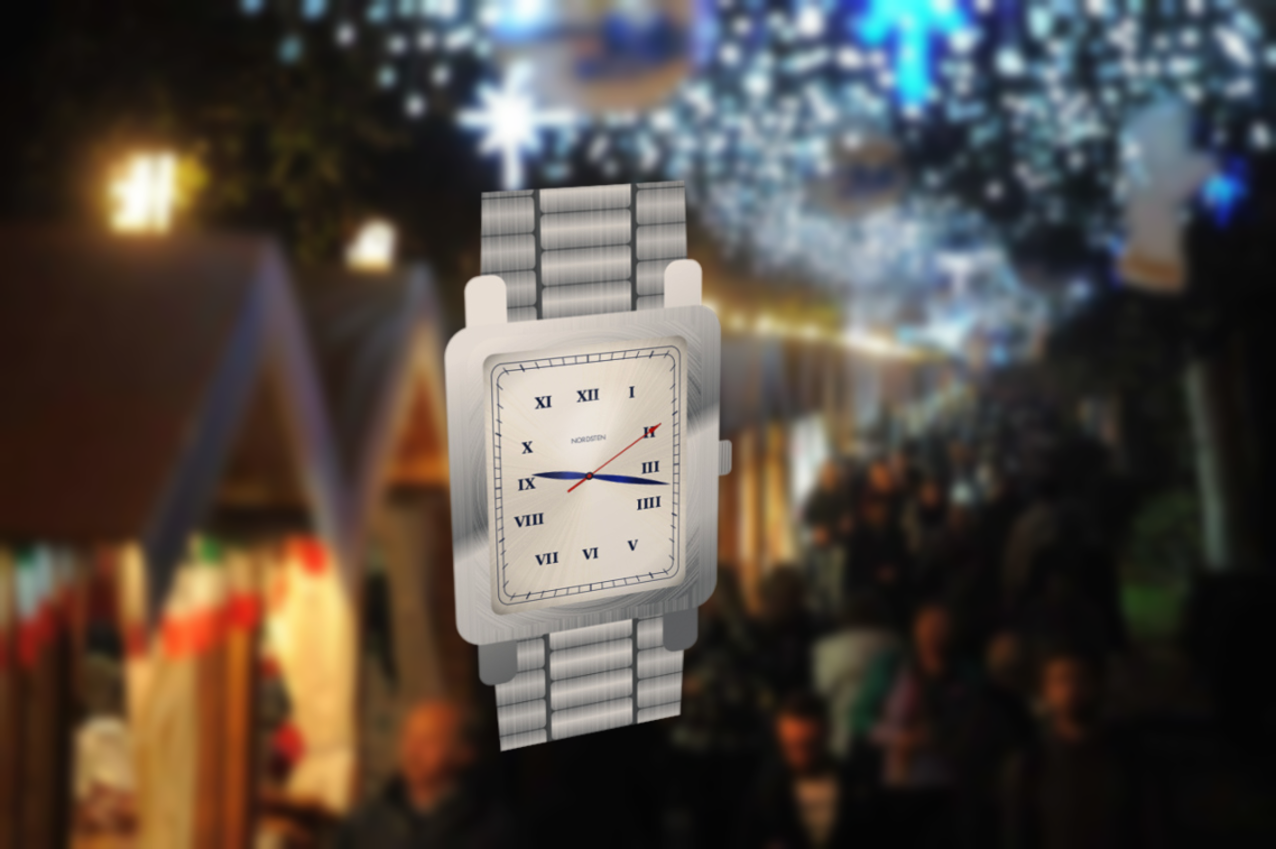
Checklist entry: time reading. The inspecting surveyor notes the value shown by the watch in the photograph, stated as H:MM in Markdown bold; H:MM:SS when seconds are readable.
**9:17:10**
